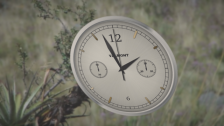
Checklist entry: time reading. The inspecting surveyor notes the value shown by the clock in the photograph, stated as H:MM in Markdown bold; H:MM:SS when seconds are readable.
**1:57**
